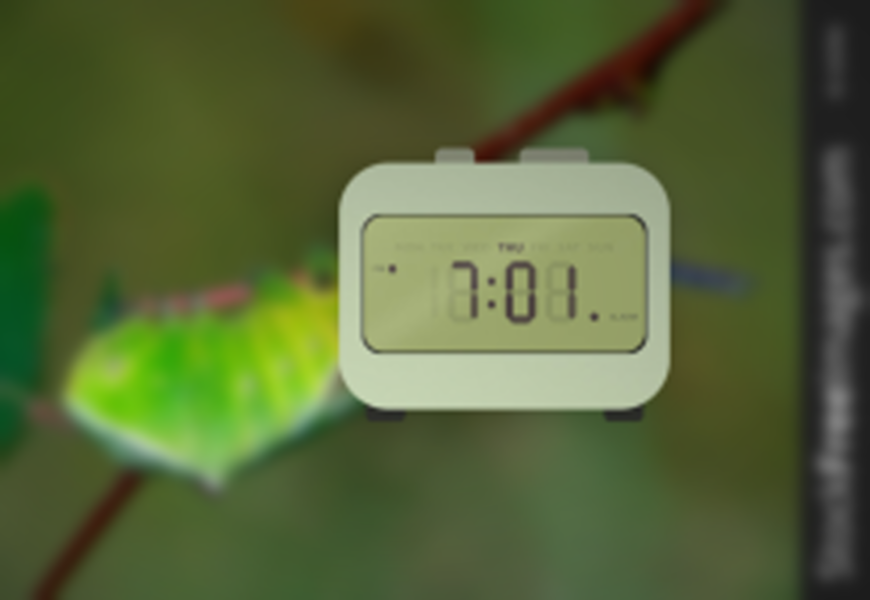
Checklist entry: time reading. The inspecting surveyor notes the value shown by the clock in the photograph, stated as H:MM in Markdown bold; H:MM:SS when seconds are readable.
**7:01**
